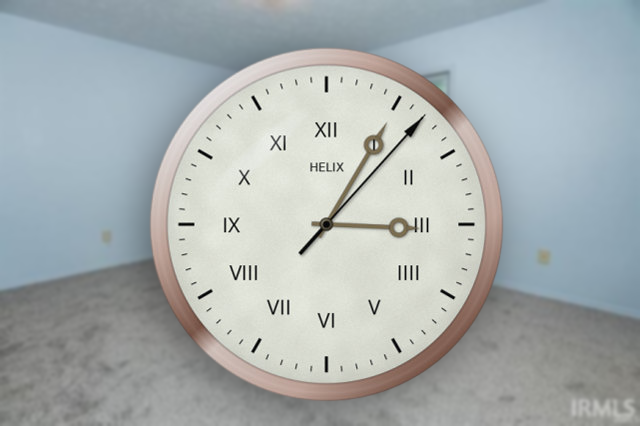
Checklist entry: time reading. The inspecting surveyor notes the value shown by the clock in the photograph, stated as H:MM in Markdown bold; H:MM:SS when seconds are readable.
**3:05:07**
